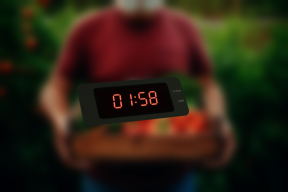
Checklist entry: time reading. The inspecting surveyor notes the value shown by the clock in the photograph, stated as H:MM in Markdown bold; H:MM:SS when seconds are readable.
**1:58**
